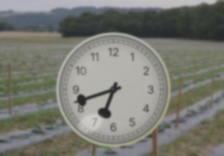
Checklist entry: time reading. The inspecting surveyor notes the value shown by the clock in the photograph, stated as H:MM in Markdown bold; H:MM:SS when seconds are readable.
**6:42**
